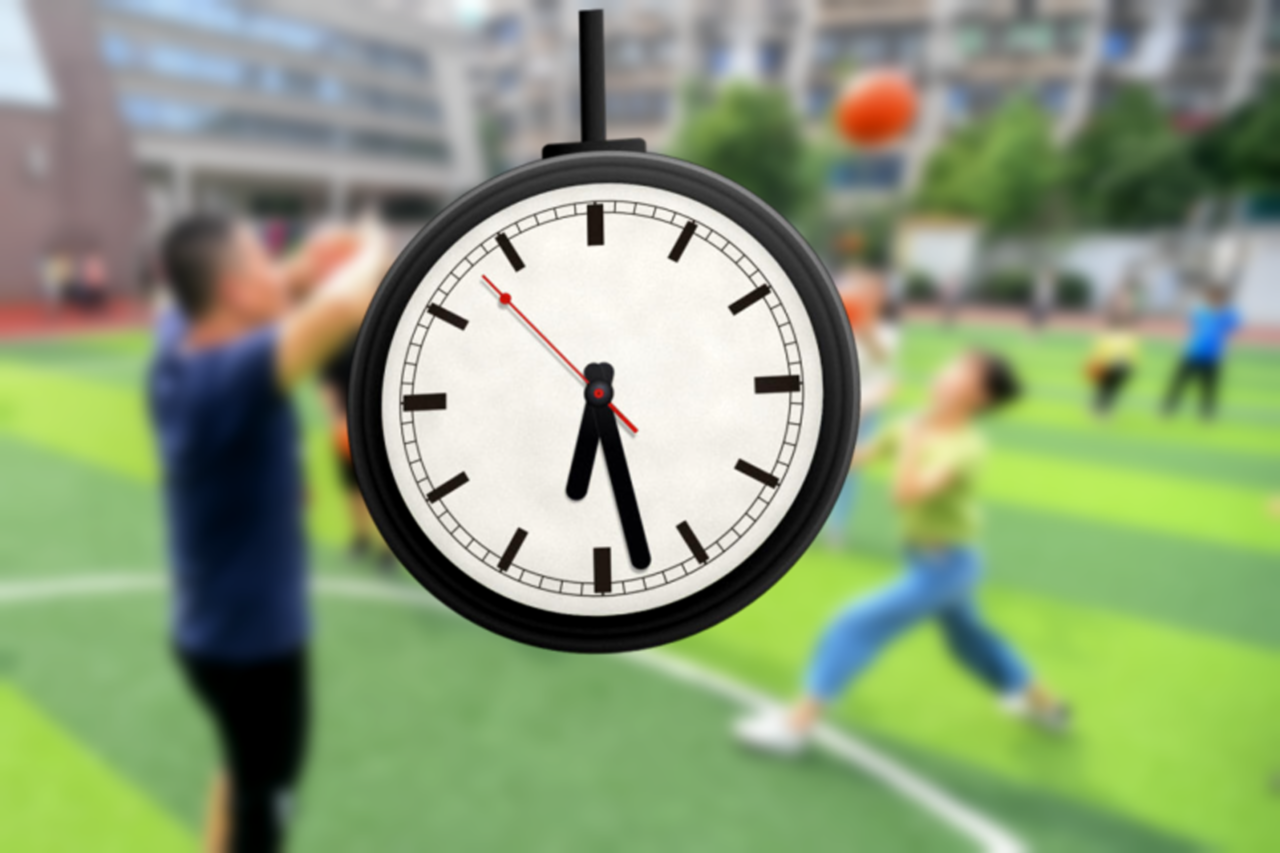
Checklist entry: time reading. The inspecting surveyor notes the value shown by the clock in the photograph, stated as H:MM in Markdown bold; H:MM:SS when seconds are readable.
**6:27:53**
